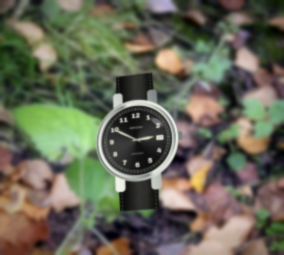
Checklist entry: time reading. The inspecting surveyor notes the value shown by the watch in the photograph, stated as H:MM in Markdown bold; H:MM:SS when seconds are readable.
**2:50**
